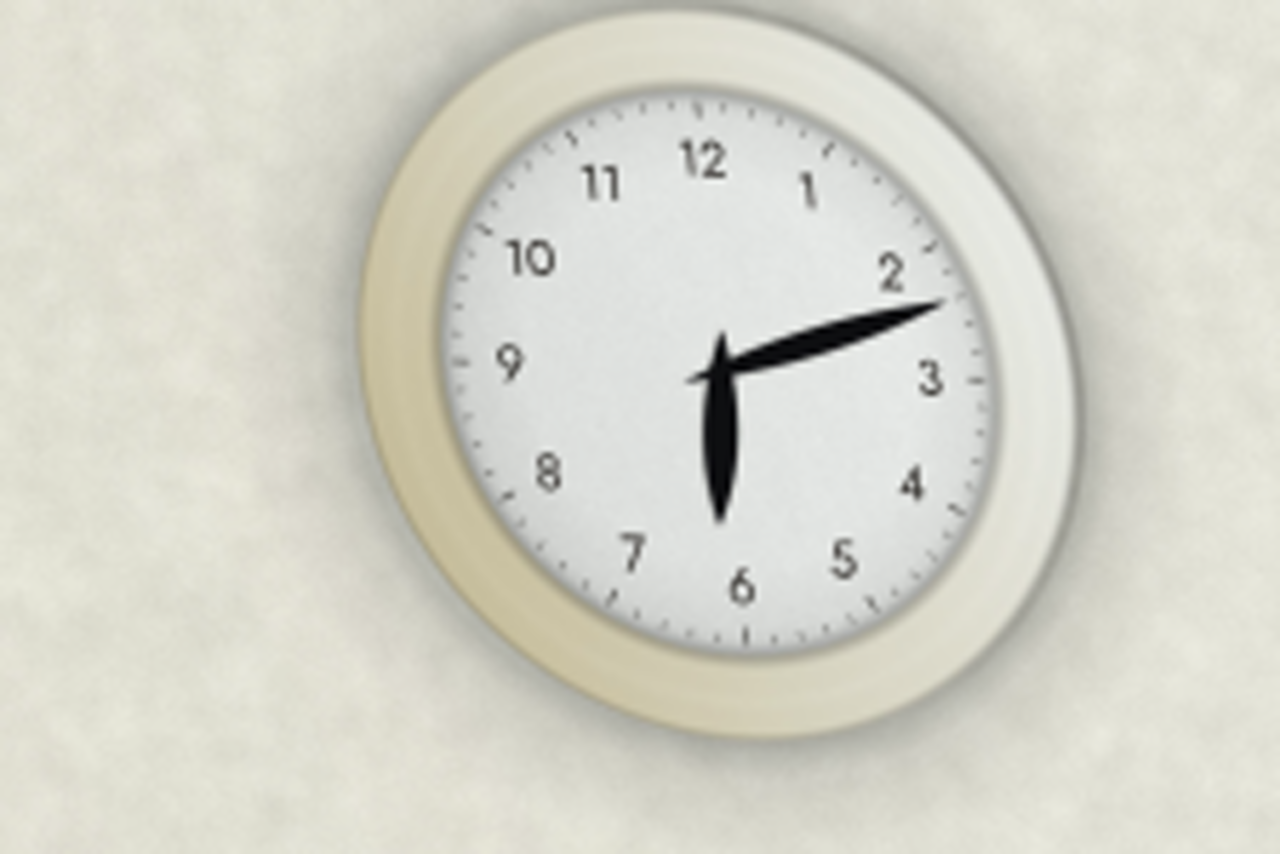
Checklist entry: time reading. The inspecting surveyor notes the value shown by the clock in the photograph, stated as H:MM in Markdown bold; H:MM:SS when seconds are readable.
**6:12**
